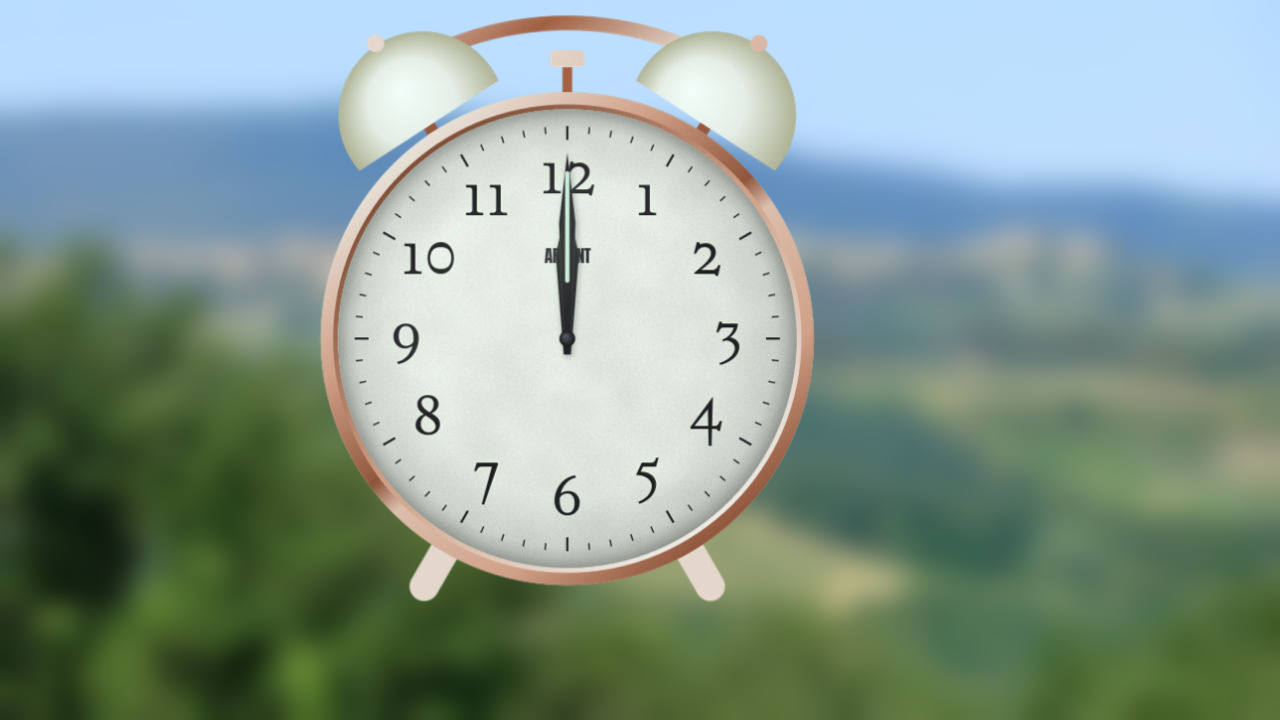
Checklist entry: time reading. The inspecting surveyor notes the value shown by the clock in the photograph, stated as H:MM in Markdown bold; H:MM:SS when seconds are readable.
**12:00**
